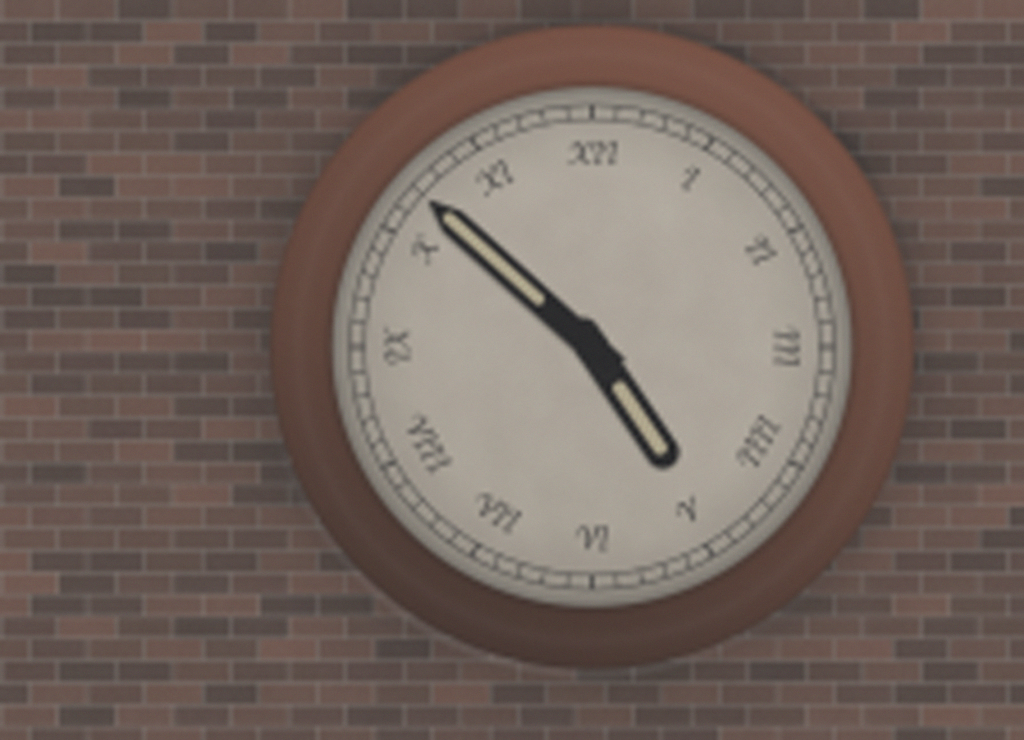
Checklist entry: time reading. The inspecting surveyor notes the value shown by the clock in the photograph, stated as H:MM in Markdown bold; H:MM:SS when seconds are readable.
**4:52**
